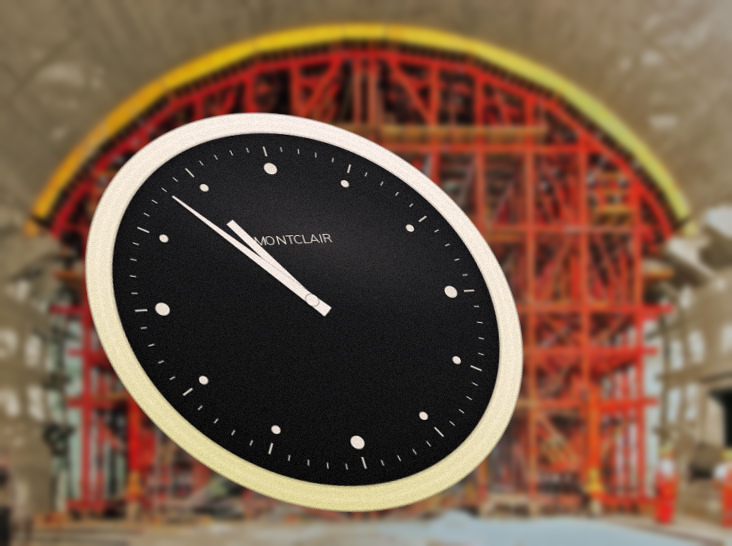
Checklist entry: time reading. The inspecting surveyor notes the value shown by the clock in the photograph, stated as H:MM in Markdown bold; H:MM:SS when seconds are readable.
**10:53**
